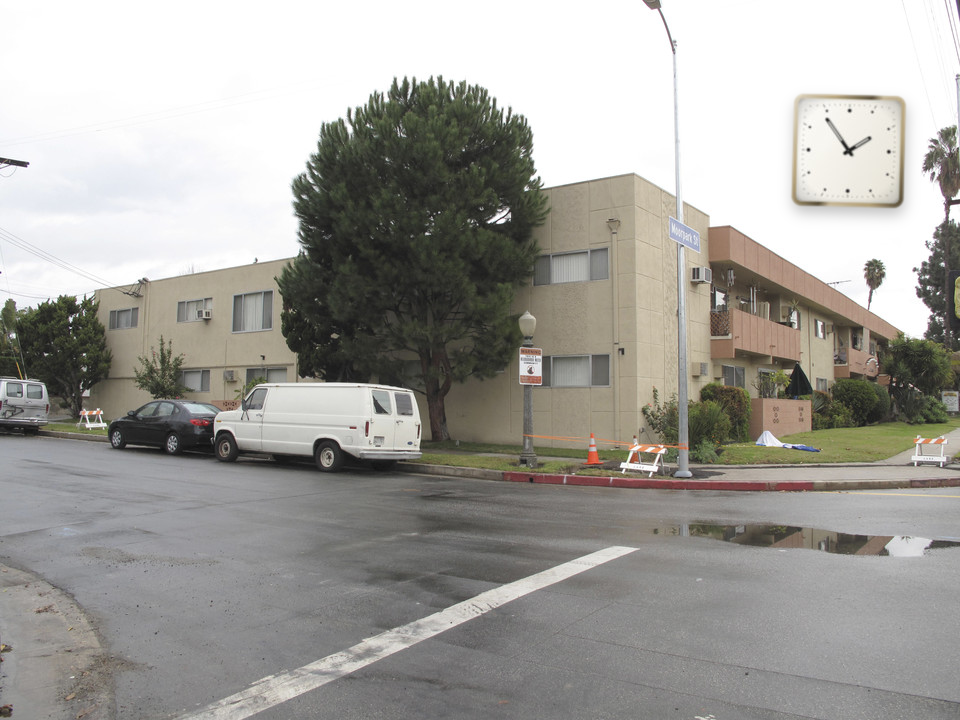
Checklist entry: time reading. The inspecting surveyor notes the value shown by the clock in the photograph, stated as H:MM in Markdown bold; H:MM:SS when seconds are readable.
**1:54**
